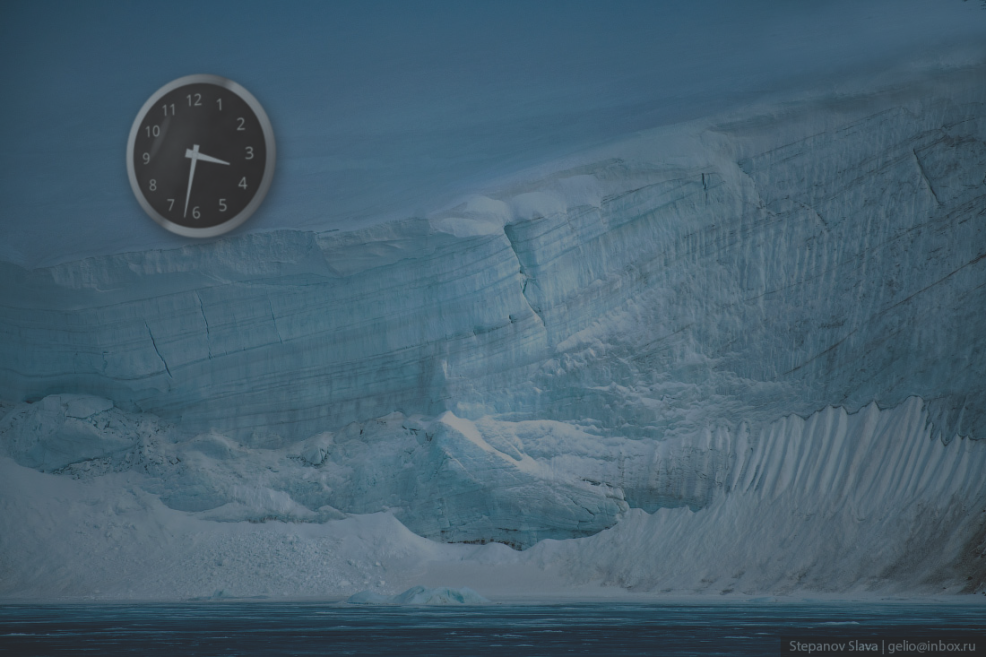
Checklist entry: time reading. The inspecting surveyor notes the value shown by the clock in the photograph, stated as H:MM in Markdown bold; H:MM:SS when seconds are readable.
**3:32**
